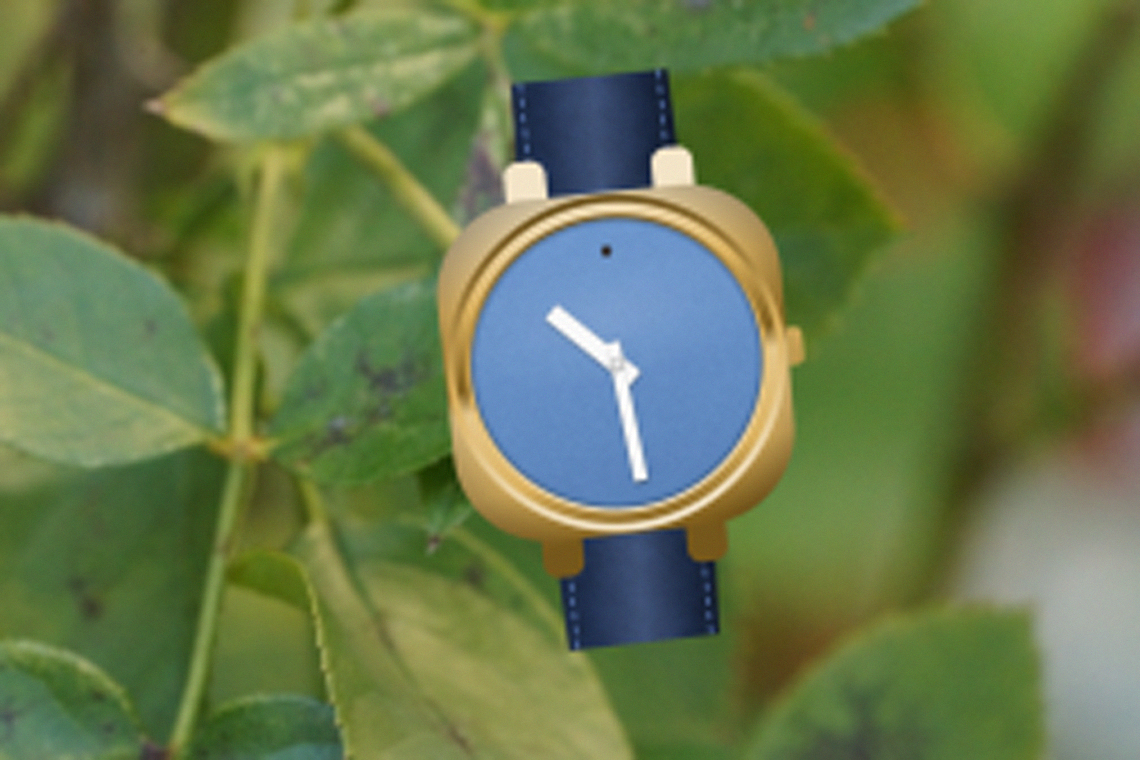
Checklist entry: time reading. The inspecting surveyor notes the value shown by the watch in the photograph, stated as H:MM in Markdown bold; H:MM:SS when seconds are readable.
**10:29**
